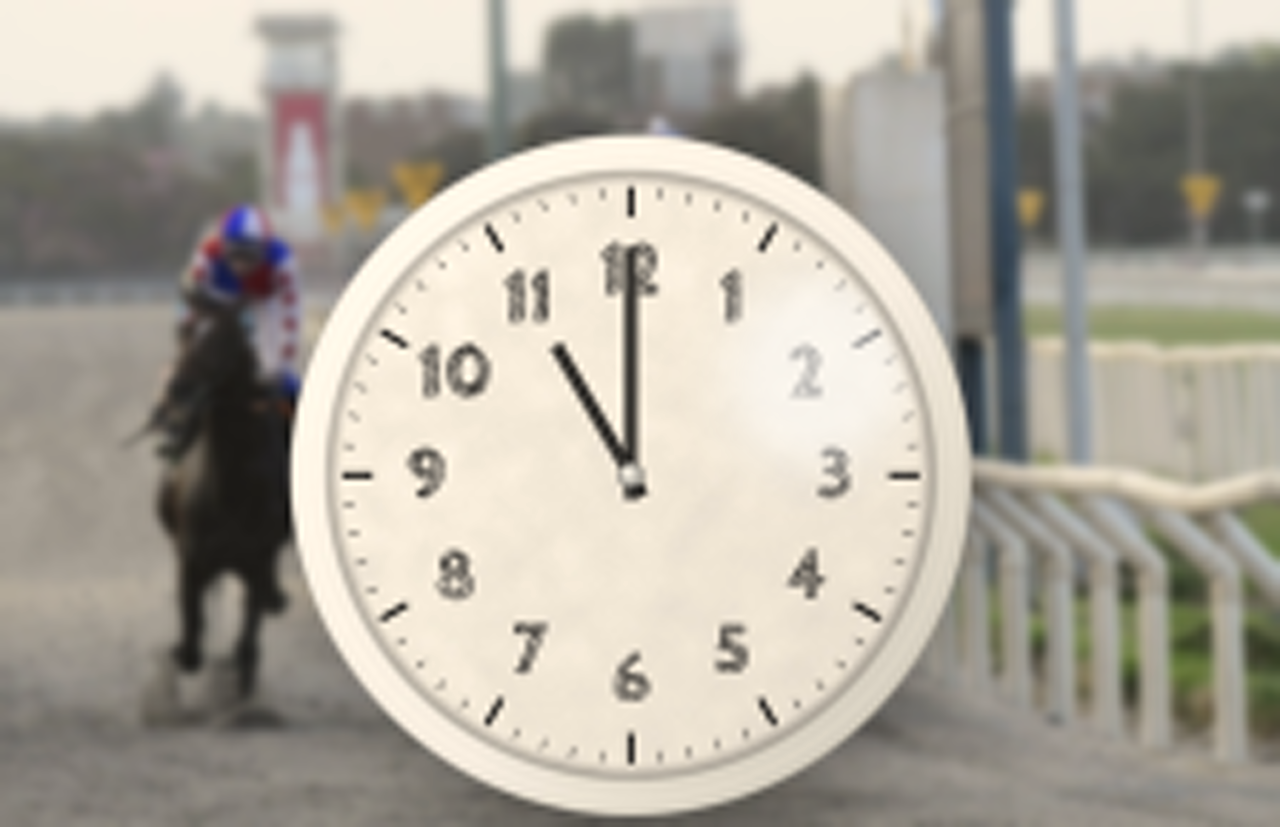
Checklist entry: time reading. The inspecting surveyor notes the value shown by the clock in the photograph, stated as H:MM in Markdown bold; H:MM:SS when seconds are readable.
**11:00**
